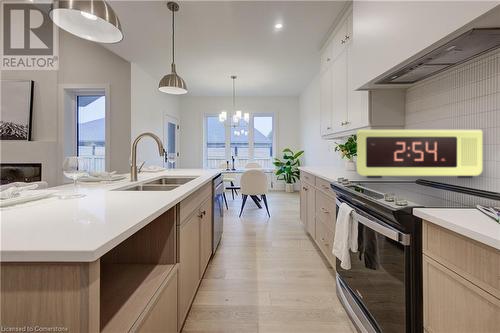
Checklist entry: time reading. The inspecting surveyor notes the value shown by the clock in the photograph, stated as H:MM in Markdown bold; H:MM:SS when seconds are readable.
**2:54**
